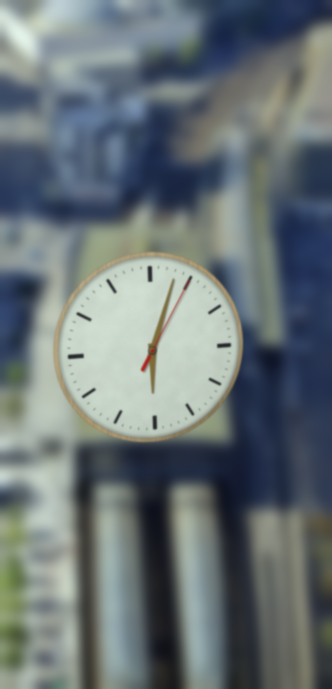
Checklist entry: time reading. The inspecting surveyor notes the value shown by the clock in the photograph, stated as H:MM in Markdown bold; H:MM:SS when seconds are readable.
**6:03:05**
